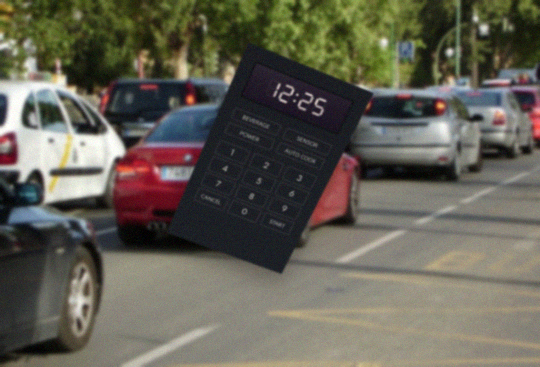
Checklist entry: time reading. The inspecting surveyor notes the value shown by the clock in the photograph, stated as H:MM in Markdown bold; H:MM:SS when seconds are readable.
**12:25**
